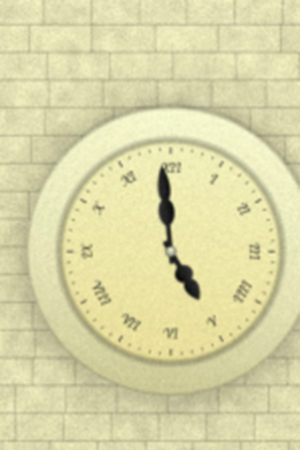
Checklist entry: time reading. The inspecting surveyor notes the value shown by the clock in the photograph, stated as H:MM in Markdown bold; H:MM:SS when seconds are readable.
**4:59**
